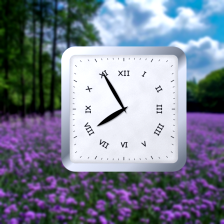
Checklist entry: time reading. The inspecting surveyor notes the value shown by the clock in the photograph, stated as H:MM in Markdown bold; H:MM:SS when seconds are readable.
**7:55**
